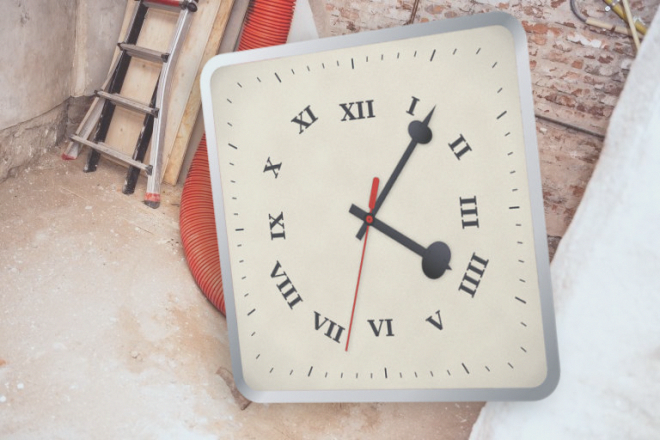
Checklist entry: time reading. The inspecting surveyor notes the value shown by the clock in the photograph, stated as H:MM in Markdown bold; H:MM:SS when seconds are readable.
**4:06:33**
